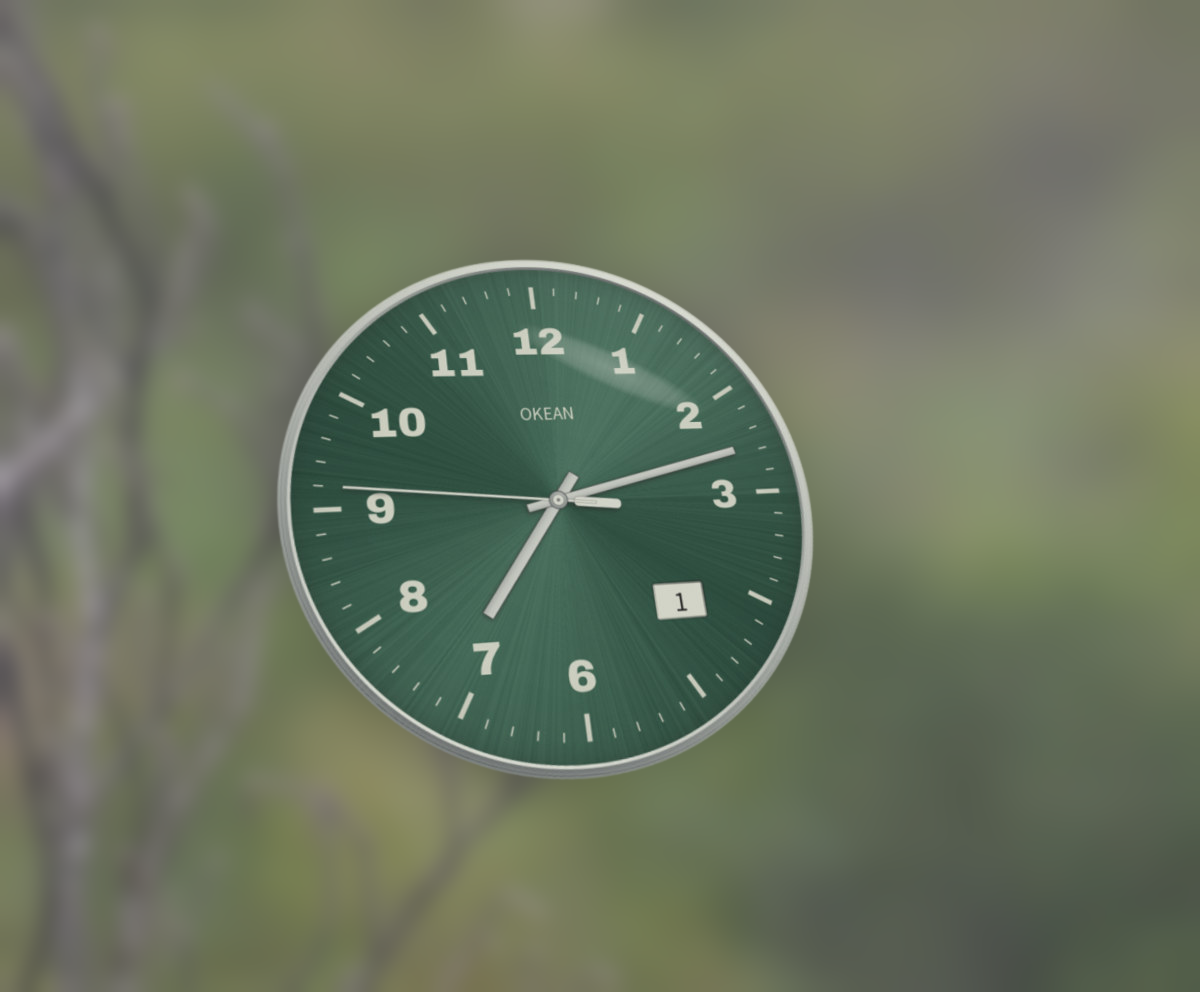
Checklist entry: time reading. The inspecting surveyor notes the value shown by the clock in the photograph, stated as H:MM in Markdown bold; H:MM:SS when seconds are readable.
**7:12:46**
